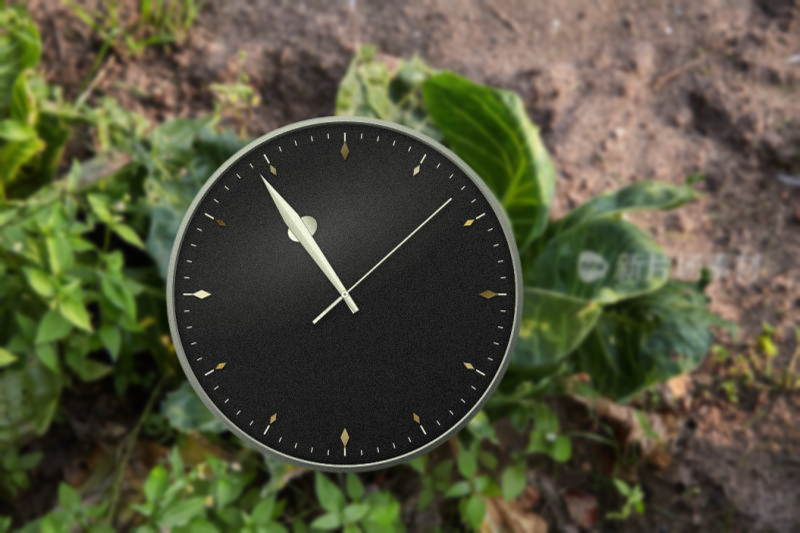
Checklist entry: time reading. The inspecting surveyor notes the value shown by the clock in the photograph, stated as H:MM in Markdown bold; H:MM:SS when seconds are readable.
**10:54:08**
